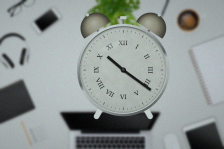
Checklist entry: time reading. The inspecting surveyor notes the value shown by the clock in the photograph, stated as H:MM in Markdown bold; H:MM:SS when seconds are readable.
**10:21**
